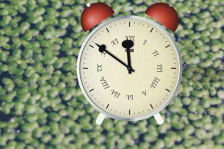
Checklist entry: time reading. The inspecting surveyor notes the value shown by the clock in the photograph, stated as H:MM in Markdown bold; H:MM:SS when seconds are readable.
**11:51**
